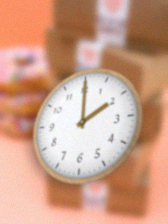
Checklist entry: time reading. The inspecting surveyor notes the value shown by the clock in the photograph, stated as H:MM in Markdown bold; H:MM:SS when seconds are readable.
**2:00**
